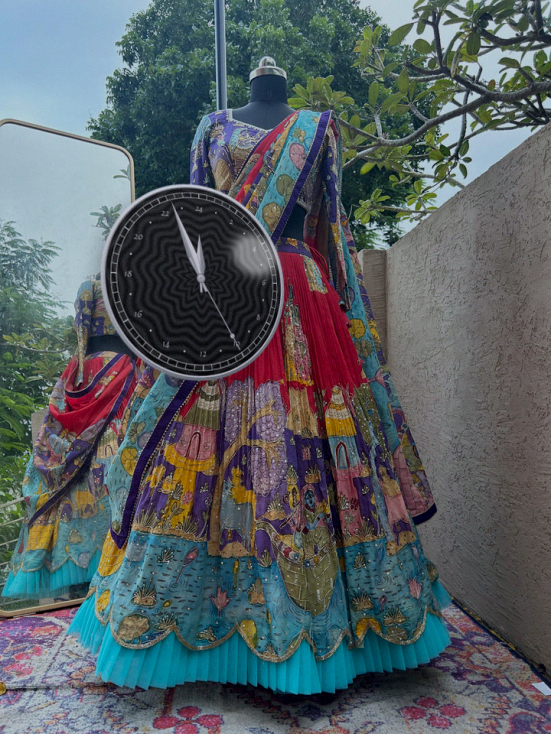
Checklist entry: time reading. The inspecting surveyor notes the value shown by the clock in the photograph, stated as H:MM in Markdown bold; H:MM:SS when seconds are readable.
**23:56:25**
